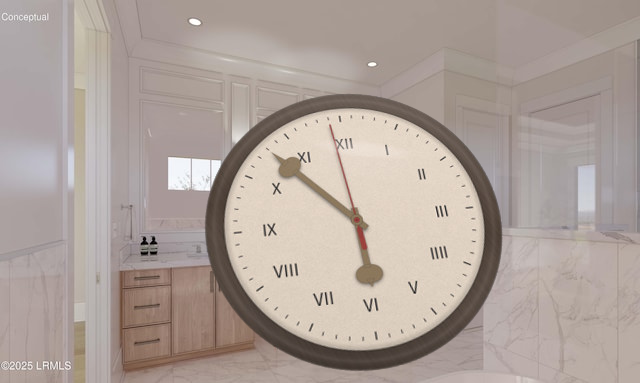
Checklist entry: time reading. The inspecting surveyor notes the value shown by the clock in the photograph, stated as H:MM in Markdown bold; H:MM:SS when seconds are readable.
**5:52:59**
